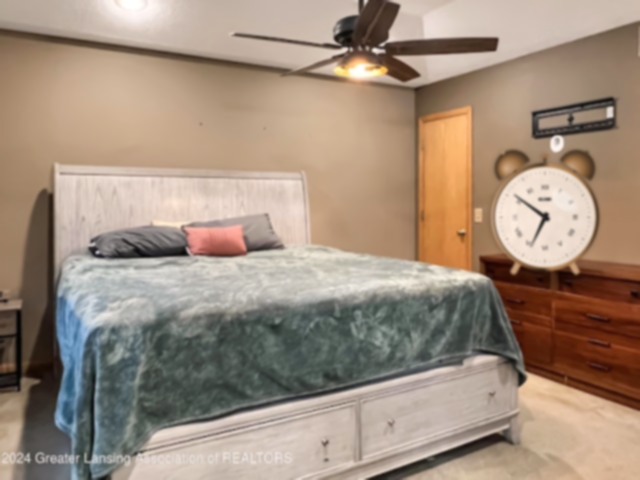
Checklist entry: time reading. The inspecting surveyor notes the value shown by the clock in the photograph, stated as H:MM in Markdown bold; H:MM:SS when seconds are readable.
**6:51**
